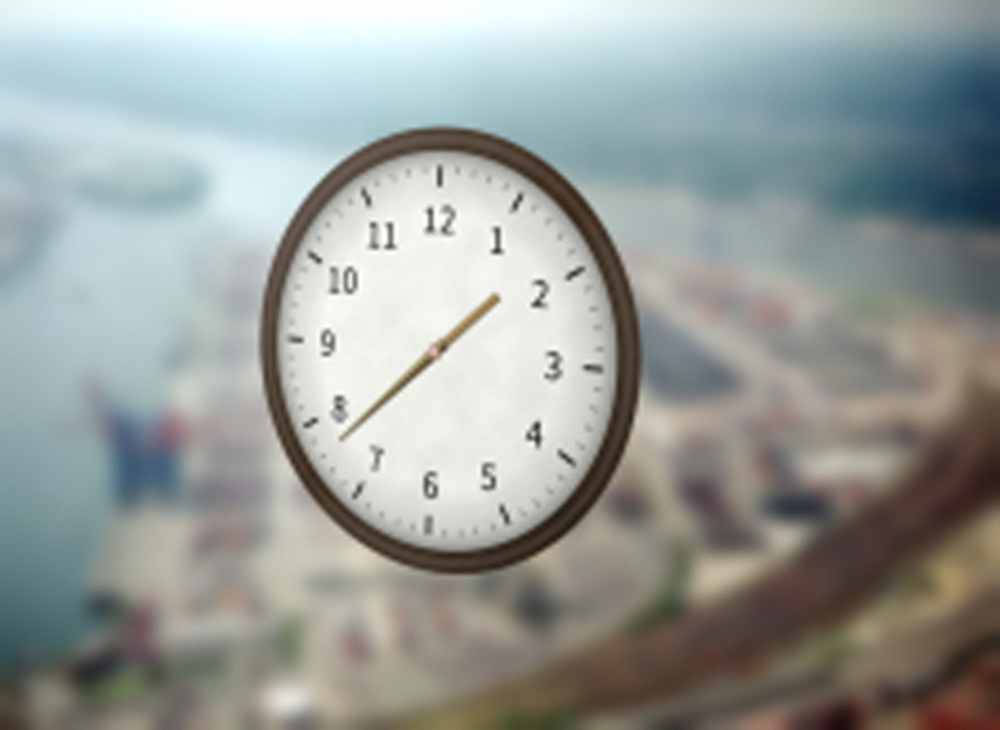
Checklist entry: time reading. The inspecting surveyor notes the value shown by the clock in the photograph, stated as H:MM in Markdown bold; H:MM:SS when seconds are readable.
**1:38**
